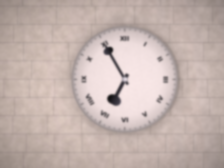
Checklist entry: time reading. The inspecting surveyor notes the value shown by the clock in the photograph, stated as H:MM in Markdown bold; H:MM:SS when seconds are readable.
**6:55**
